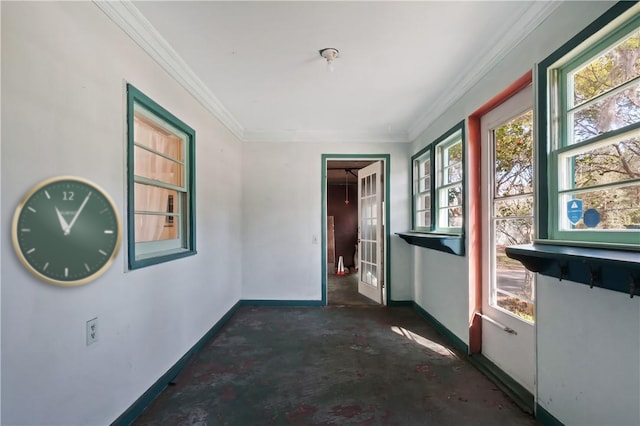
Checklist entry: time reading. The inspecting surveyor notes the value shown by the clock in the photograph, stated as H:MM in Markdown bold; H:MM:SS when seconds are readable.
**11:05**
